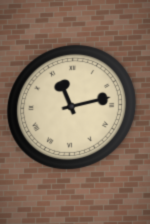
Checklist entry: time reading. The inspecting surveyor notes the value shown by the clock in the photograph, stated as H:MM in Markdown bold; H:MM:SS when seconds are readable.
**11:13**
